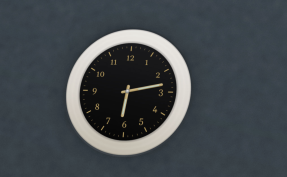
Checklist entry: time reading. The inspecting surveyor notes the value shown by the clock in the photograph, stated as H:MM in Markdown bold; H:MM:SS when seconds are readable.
**6:13**
